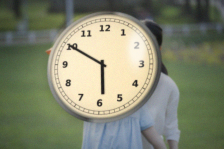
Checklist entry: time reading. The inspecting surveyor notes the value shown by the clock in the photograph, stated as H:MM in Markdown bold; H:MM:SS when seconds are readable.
**5:50**
